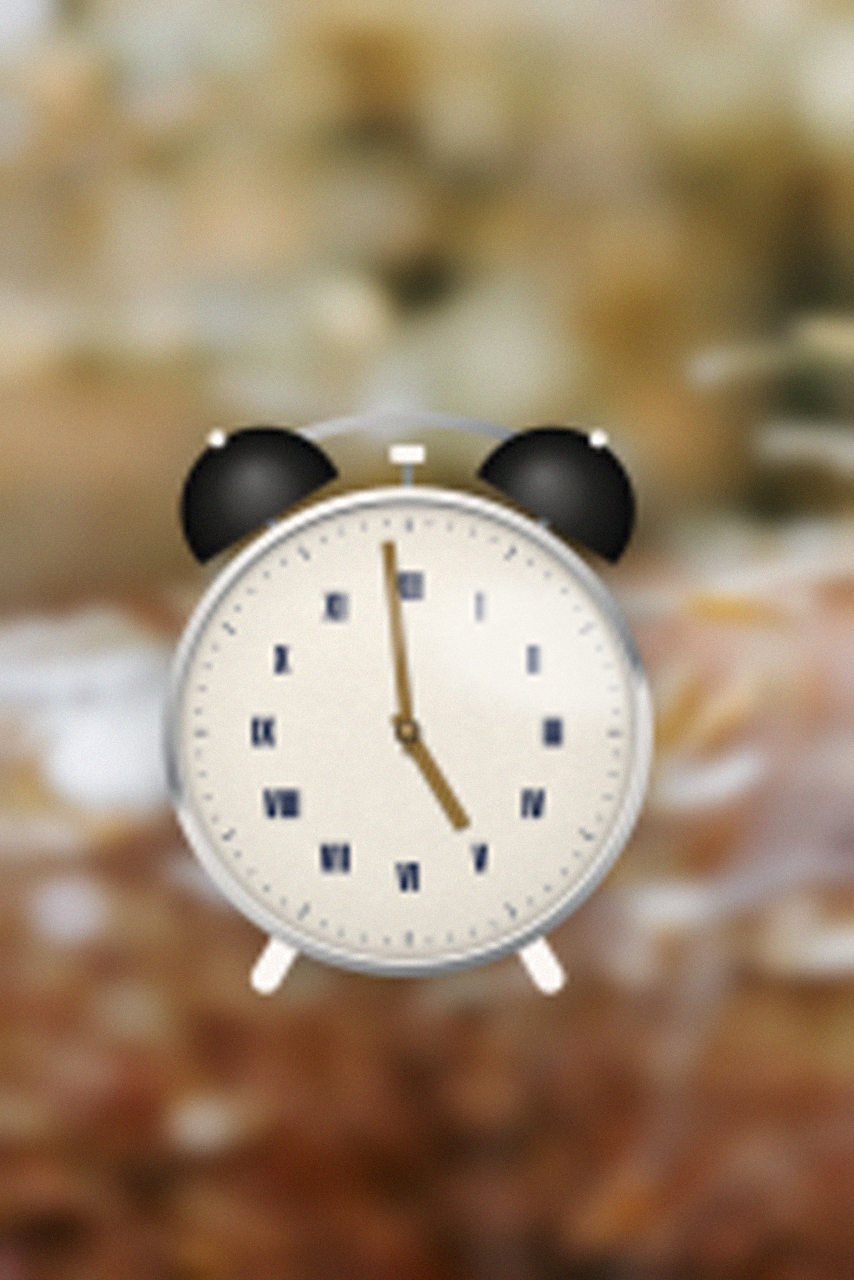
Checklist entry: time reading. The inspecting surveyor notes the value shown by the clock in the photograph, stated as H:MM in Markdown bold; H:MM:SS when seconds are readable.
**4:59**
